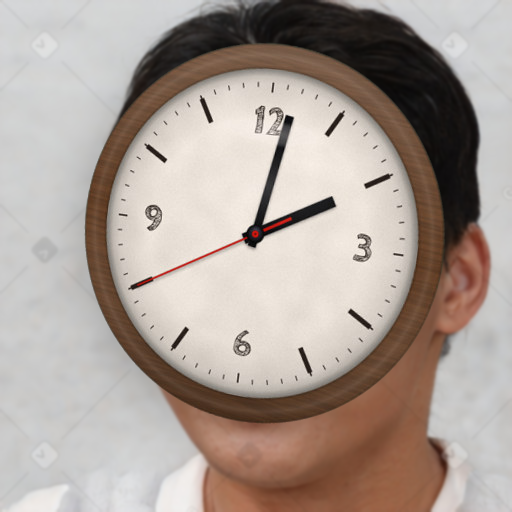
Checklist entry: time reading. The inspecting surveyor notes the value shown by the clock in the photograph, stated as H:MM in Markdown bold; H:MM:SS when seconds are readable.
**2:01:40**
